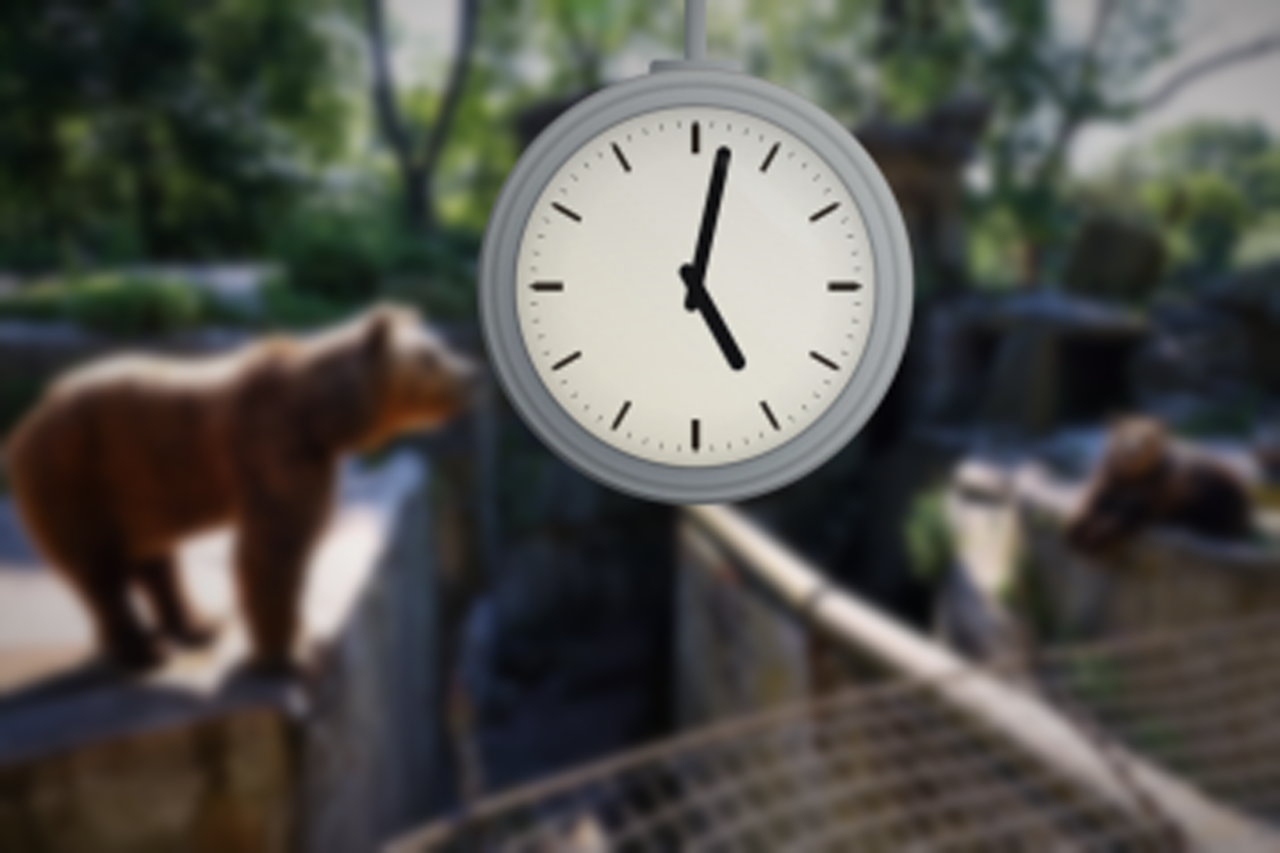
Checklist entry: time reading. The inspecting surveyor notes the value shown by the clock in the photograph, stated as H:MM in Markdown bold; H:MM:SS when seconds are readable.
**5:02**
